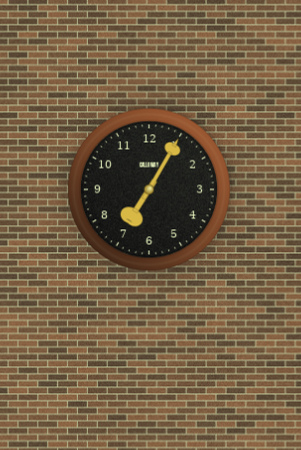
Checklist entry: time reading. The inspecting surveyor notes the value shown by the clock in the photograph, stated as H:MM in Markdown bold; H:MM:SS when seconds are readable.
**7:05**
